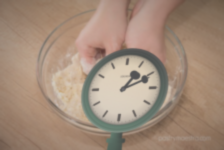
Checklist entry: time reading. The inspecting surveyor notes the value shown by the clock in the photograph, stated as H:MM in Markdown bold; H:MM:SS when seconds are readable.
**1:11**
